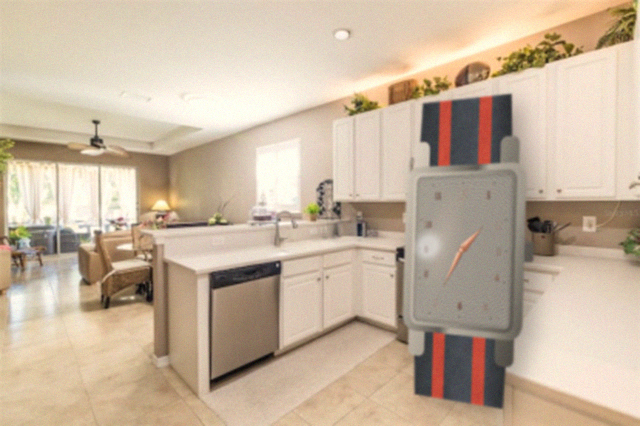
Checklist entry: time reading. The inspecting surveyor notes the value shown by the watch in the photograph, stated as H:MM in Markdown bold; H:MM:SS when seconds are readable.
**1:35**
